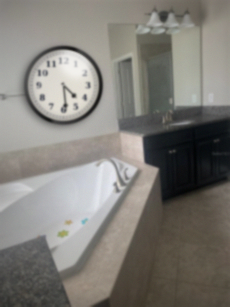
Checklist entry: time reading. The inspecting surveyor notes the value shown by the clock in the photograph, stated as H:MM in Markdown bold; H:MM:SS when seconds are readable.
**4:29**
